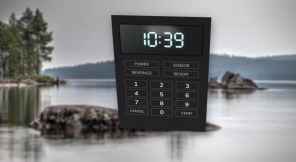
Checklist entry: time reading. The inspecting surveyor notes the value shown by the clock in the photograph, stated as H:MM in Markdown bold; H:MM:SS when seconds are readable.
**10:39**
